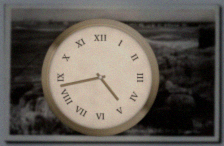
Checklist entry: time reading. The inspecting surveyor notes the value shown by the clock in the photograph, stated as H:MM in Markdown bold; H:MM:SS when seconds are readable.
**4:43**
